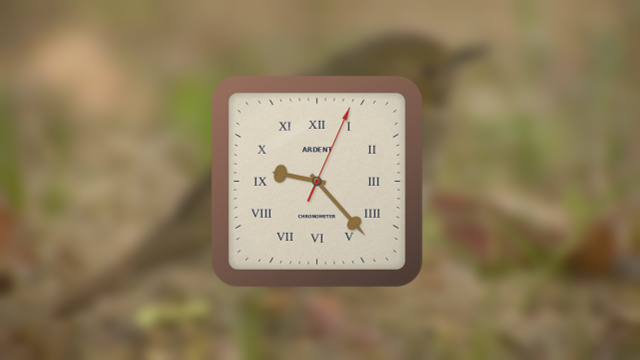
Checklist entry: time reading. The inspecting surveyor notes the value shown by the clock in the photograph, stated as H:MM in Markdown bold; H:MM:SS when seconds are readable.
**9:23:04**
